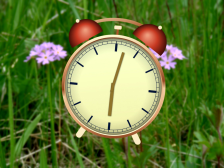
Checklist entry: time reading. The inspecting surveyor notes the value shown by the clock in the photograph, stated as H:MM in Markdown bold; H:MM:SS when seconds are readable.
**6:02**
